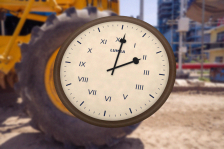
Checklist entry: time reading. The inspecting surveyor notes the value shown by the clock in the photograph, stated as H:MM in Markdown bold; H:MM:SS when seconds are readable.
**2:01**
